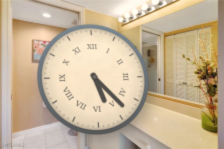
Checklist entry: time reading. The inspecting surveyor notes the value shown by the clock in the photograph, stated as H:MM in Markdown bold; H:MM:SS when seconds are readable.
**5:23**
